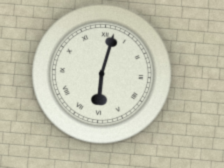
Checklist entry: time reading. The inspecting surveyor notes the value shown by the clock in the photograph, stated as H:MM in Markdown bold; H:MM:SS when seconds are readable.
**6:02**
